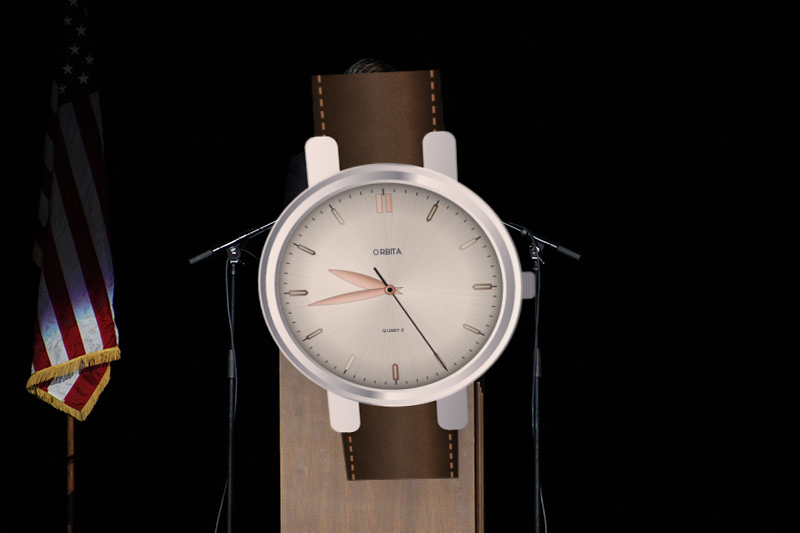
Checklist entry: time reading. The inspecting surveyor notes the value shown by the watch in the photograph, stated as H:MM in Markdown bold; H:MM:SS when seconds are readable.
**9:43:25**
